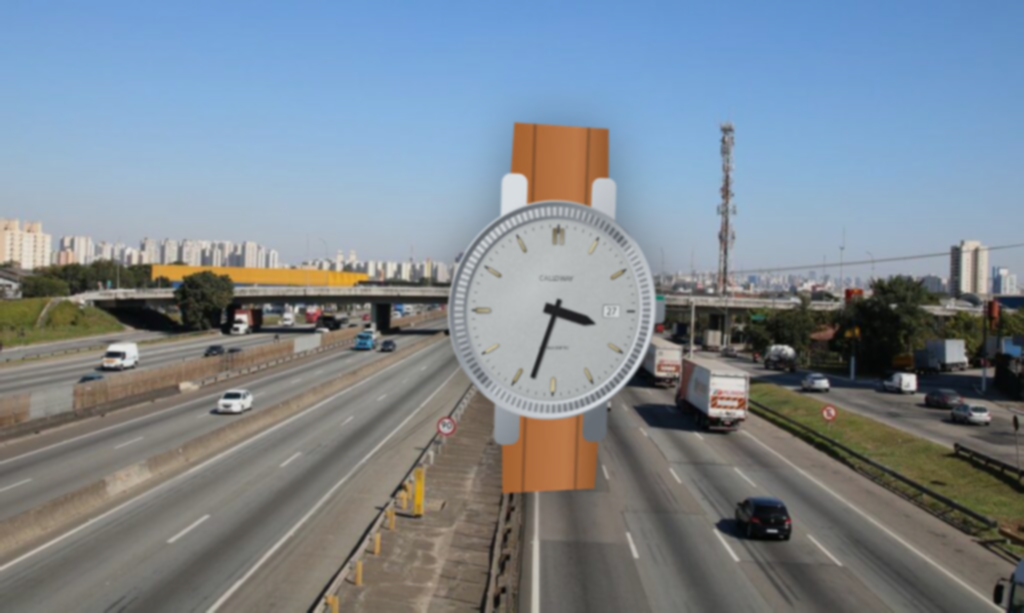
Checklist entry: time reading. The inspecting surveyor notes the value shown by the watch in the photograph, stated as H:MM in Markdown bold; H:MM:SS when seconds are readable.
**3:33**
